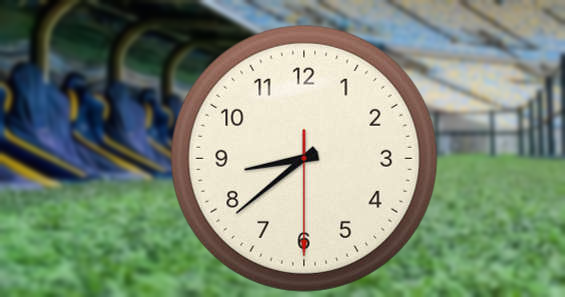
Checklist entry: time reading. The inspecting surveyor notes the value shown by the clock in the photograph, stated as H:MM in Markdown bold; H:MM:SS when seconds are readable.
**8:38:30**
